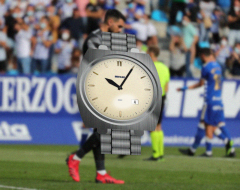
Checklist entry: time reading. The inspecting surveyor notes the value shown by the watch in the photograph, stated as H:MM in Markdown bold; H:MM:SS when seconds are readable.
**10:05**
